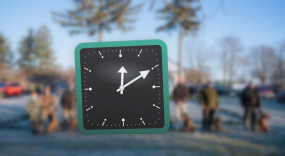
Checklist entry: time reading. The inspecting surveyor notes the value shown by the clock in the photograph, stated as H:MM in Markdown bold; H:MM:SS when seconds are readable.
**12:10**
